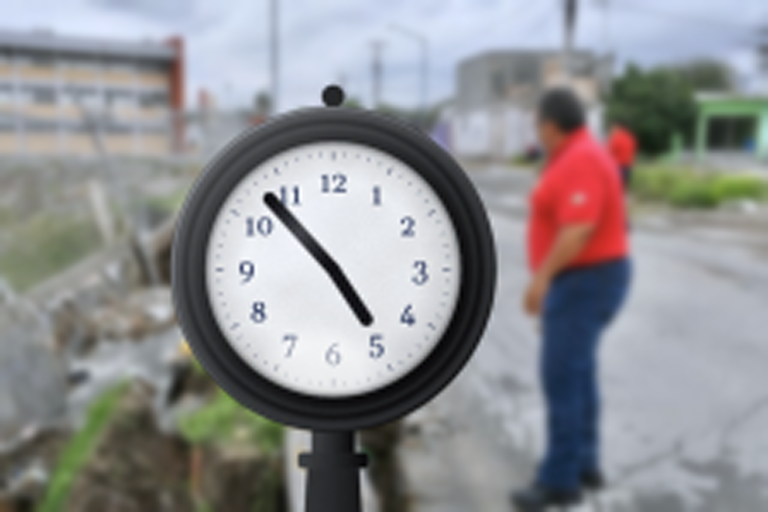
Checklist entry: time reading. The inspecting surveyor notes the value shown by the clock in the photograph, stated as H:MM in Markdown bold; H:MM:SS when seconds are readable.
**4:53**
